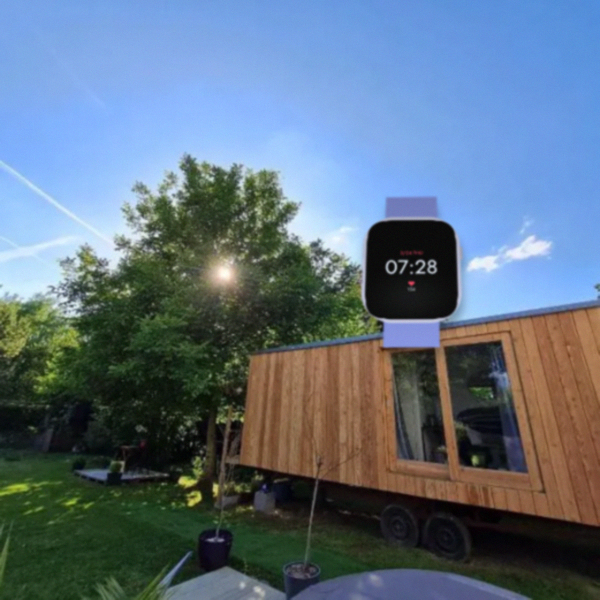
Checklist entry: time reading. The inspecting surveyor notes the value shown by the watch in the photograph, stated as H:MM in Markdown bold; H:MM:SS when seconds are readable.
**7:28**
